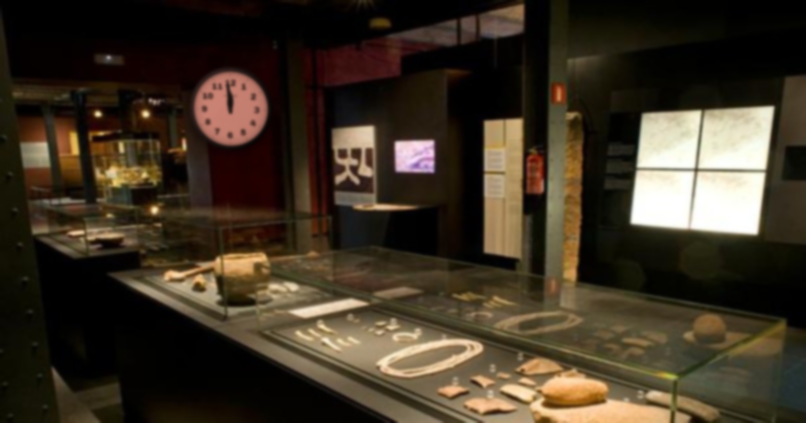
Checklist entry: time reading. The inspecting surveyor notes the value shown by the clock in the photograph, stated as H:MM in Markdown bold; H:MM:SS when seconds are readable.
**11:59**
